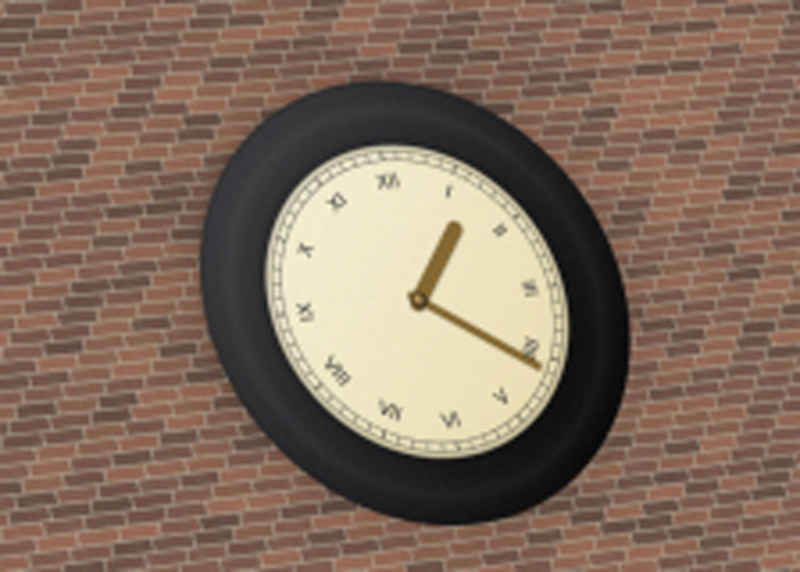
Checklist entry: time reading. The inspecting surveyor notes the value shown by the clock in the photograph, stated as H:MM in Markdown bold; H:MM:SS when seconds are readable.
**1:21**
